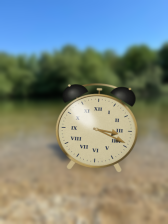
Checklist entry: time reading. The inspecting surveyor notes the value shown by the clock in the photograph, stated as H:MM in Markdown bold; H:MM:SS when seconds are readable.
**3:19**
